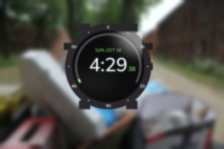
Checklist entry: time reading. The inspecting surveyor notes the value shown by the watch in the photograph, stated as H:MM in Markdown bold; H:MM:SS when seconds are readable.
**4:29**
